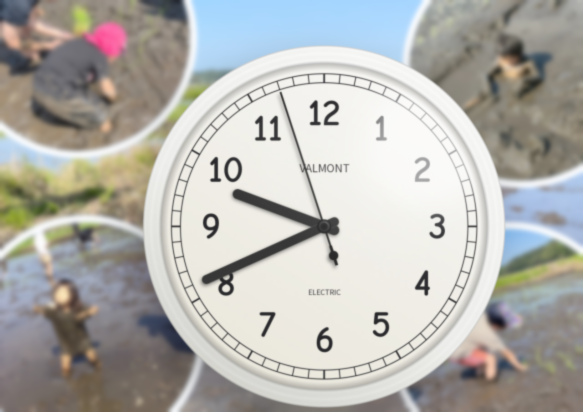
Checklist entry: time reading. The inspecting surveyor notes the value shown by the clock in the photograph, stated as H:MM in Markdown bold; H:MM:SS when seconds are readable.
**9:40:57**
